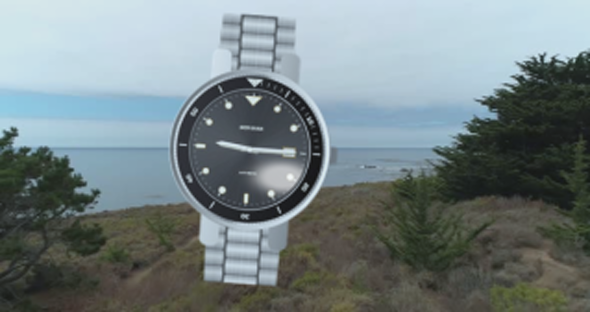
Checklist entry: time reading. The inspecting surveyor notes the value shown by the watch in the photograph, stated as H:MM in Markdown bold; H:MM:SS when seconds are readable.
**9:15**
